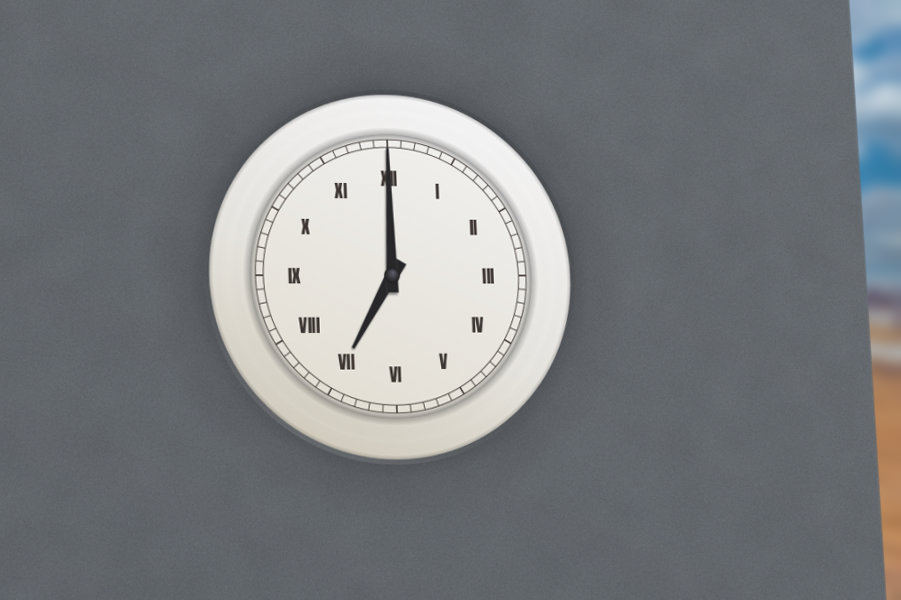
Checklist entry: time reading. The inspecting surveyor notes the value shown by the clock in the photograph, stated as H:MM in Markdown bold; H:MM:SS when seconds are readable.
**7:00**
